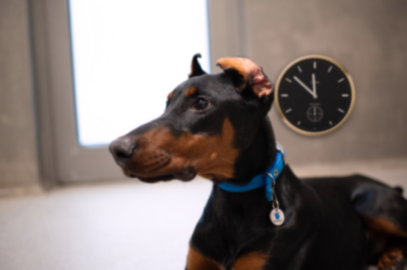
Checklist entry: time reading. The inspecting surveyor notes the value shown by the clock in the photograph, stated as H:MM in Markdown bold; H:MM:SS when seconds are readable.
**11:52**
